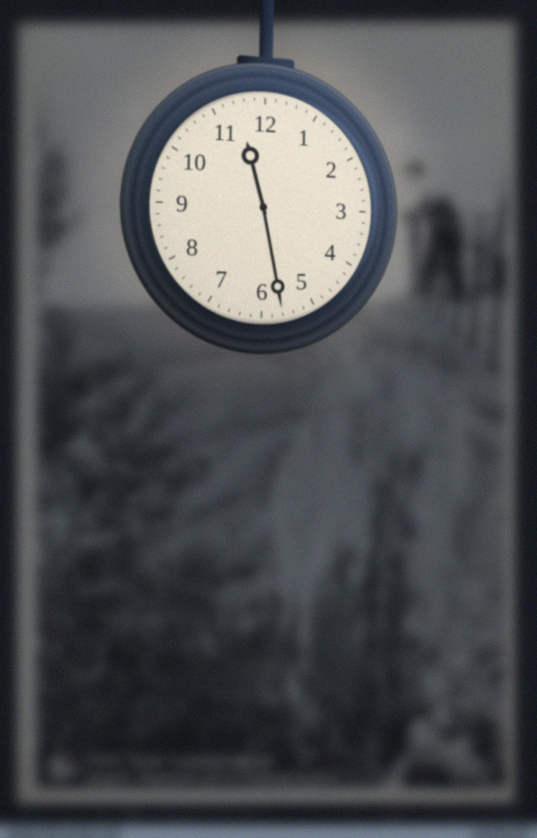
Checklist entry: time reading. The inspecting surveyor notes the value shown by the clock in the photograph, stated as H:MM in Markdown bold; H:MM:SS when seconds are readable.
**11:28**
